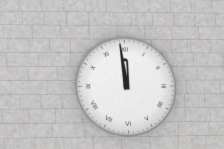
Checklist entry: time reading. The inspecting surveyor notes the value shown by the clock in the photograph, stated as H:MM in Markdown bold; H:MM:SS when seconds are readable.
**11:59**
